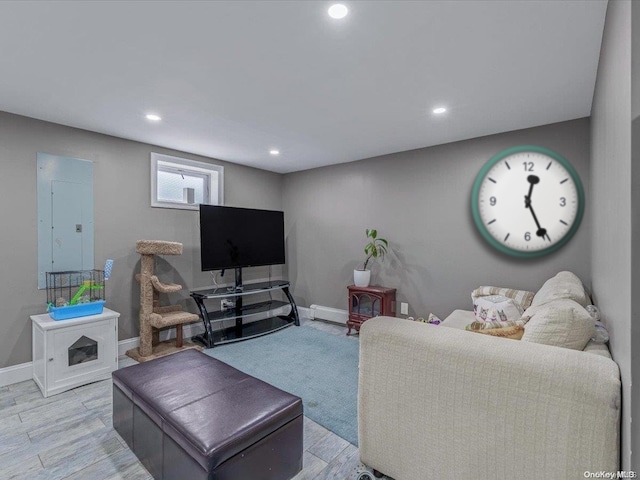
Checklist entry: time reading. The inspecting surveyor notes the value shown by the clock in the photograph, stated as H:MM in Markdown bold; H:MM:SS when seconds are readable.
**12:26**
